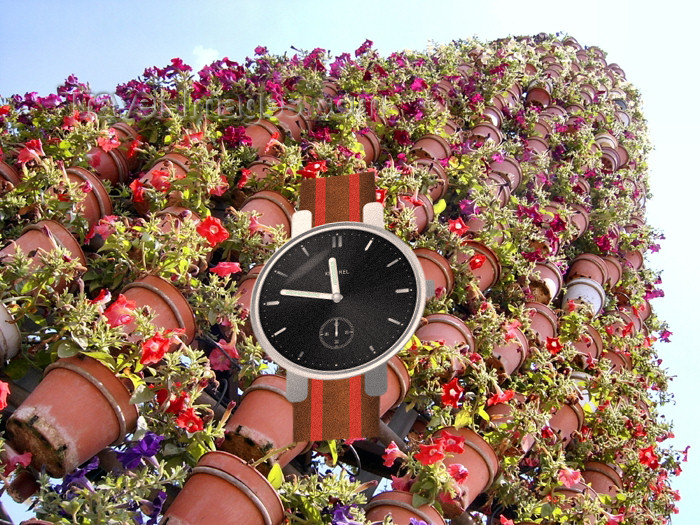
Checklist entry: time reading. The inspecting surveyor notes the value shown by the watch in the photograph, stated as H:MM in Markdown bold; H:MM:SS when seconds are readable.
**11:47**
